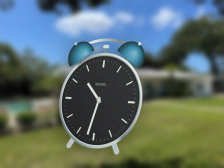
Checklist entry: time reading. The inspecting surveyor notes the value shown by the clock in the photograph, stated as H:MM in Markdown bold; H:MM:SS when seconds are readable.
**10:32**
